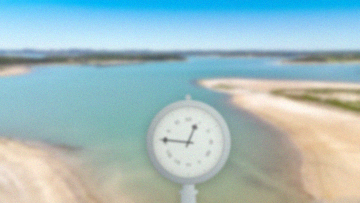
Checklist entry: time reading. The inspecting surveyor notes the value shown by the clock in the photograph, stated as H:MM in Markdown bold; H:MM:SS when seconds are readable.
**12:46**
